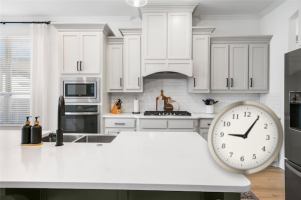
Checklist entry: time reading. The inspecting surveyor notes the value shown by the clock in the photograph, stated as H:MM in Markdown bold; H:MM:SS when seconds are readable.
**9:05**
